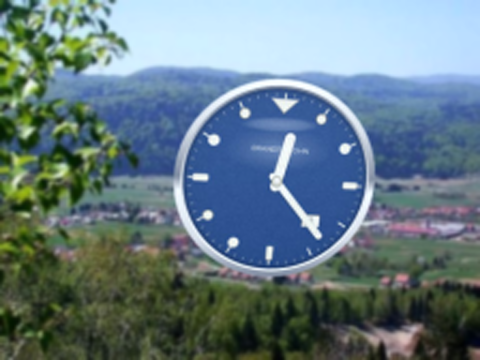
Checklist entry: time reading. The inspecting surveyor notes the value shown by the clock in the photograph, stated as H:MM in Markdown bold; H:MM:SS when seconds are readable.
**12:23**
